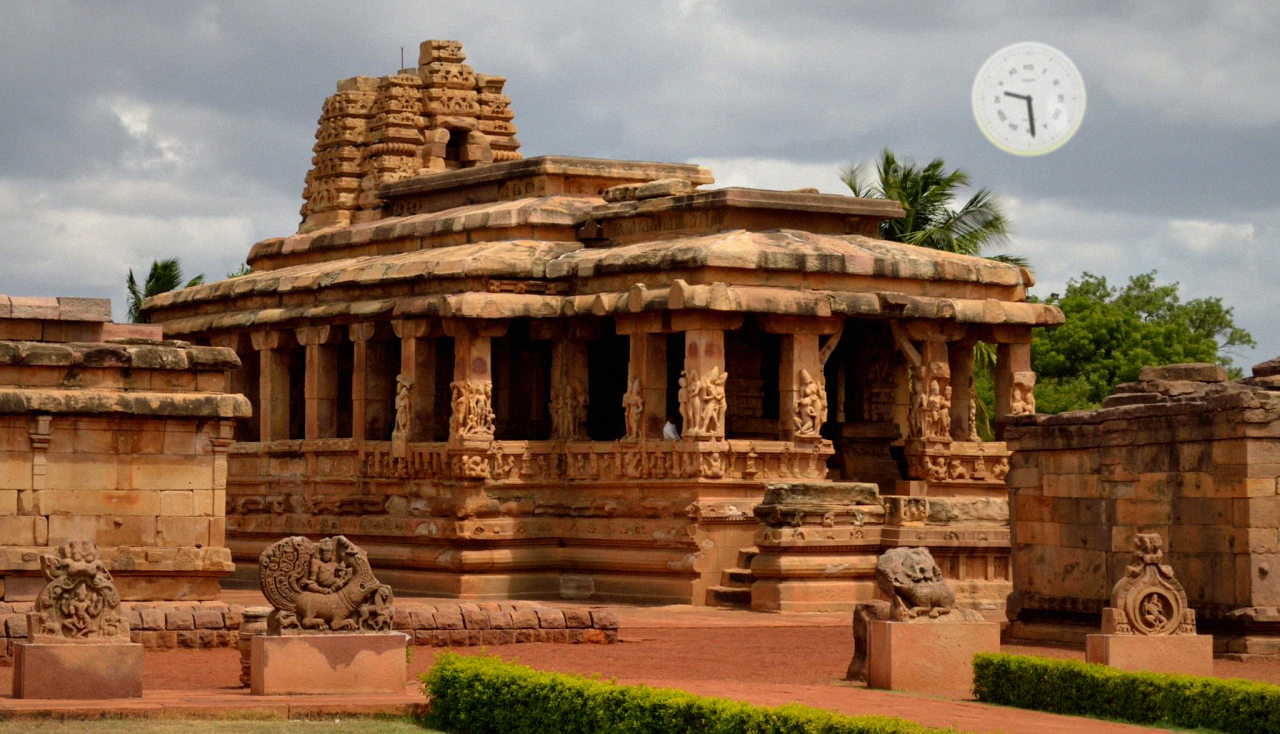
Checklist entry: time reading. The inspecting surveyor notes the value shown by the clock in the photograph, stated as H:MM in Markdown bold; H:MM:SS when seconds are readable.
**9:29**
